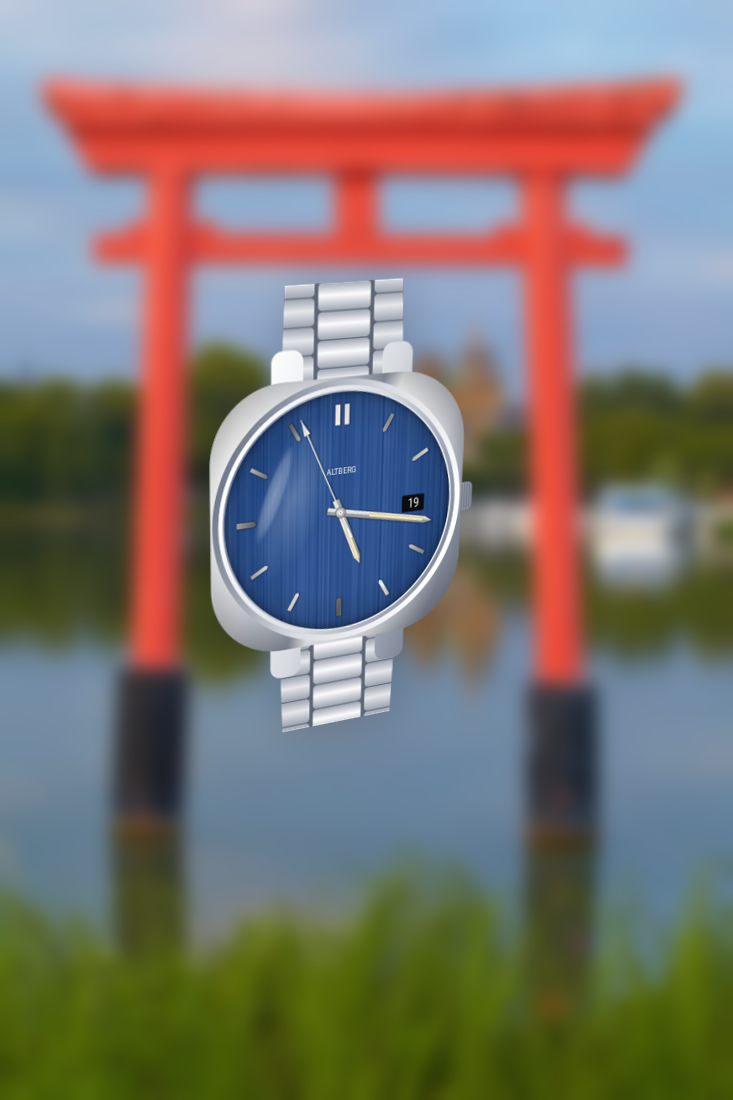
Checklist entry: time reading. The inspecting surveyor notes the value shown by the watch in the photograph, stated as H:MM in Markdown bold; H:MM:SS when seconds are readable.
**5:16:56**
